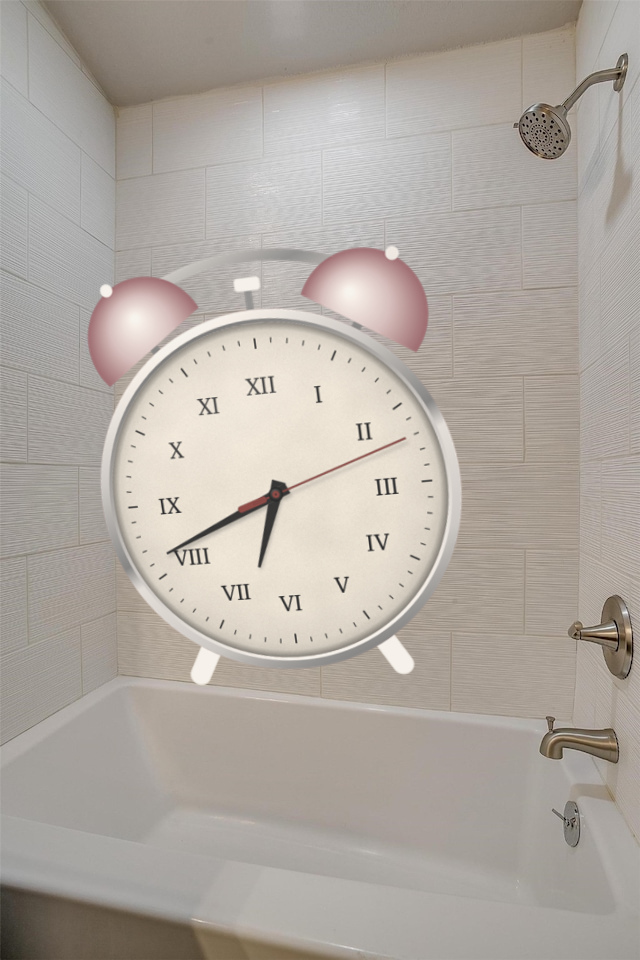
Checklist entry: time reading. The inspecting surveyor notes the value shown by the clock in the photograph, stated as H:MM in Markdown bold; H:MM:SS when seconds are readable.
**6:41:12**
